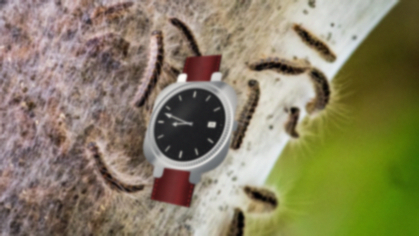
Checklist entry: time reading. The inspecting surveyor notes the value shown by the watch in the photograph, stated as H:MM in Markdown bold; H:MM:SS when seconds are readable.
**8:48**
